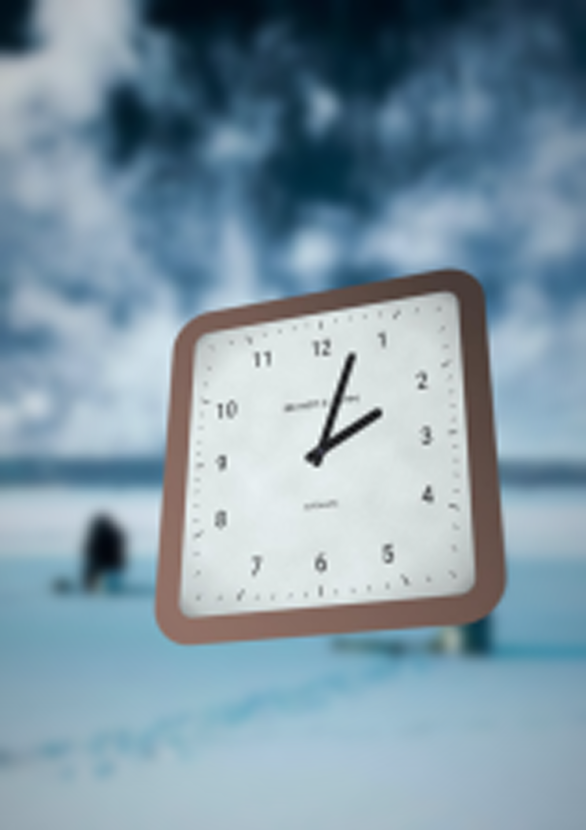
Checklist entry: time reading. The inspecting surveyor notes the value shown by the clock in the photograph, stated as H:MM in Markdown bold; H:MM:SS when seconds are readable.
**2:03**
